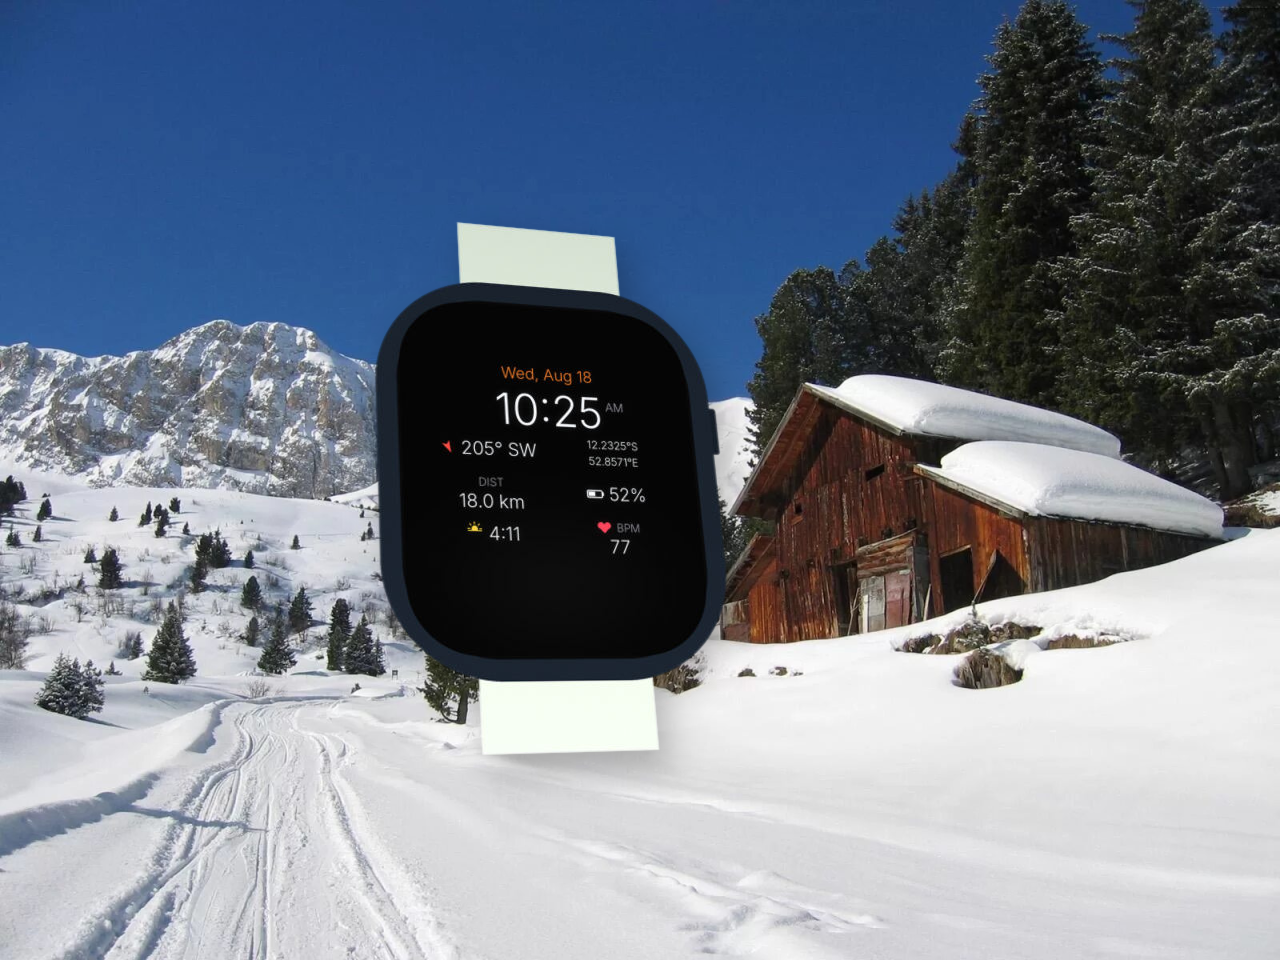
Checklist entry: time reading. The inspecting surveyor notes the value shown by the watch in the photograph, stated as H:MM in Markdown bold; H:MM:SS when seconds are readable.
**10:25**
